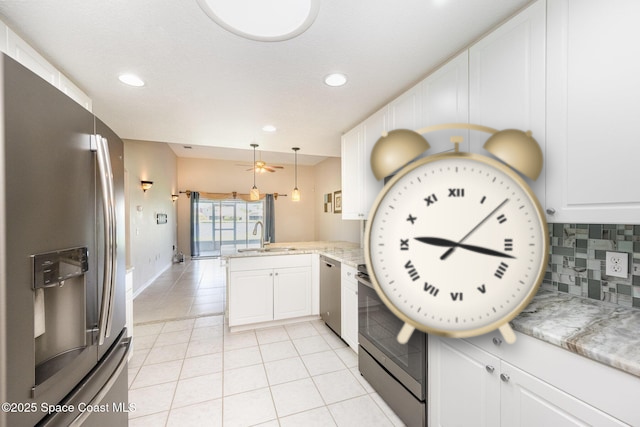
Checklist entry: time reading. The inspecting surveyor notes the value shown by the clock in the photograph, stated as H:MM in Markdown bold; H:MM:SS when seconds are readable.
**9:17:08**
